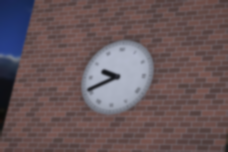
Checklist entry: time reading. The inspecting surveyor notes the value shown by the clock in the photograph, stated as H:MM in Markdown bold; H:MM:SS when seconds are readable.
**9:41**
